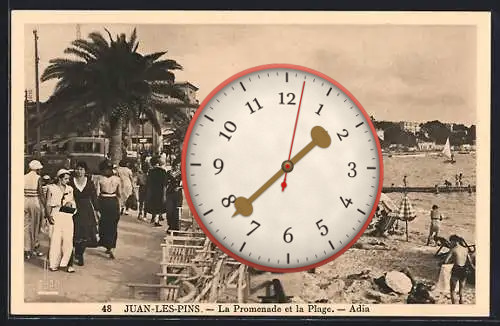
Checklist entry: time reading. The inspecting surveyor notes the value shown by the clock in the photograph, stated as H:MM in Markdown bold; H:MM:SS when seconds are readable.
**1:38:02**
